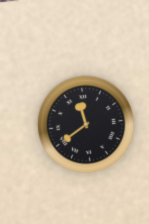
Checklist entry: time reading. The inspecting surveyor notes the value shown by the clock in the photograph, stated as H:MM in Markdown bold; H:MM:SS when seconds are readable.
**11:40**
